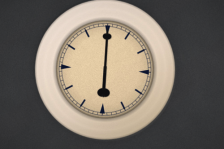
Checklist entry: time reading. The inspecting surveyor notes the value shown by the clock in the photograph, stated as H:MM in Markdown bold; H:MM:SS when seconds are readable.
**6:00**
